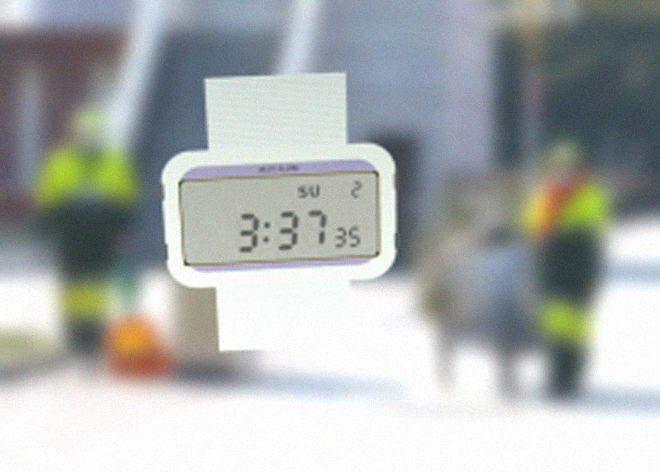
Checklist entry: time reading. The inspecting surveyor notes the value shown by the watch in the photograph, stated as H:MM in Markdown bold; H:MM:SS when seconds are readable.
**3:37:35**
